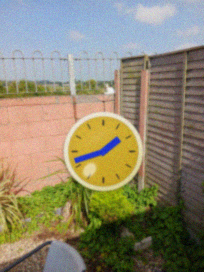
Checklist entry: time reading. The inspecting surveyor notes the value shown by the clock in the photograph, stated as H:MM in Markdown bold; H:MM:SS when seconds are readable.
**1:42**
